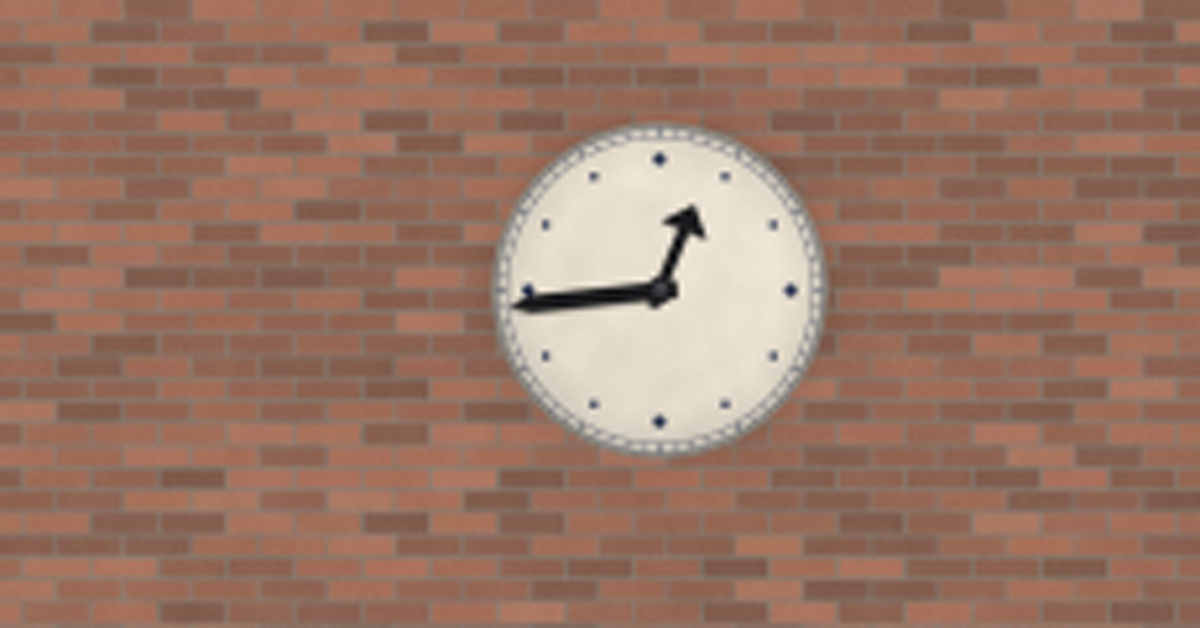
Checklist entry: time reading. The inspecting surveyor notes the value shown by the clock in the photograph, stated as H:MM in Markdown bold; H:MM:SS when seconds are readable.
**12:44**
